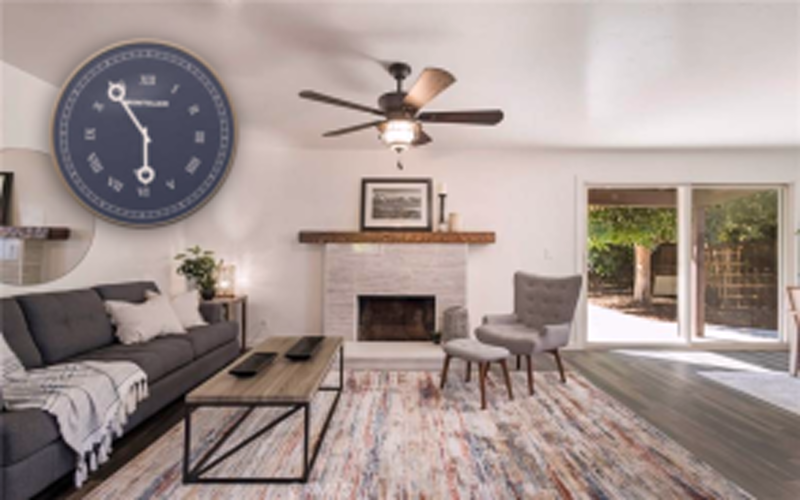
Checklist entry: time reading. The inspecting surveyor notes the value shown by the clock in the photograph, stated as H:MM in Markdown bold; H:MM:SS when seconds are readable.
**5:54**
